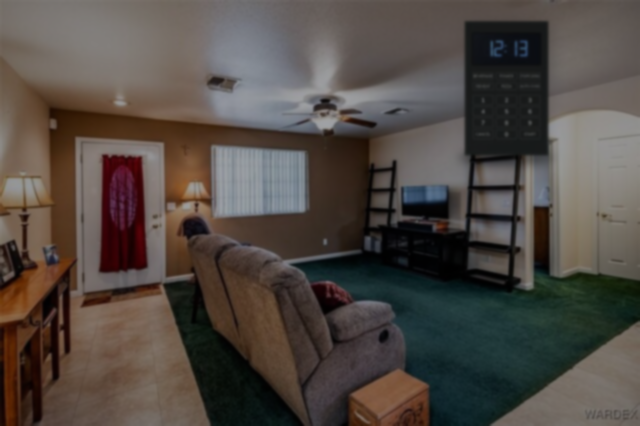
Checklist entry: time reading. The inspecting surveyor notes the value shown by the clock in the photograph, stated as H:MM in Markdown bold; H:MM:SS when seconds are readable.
**12:13**
